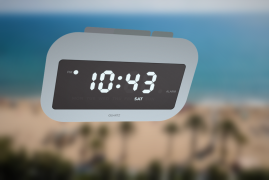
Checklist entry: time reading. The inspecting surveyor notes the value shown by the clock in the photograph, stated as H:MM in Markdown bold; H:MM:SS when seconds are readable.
**10:43**
